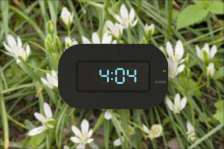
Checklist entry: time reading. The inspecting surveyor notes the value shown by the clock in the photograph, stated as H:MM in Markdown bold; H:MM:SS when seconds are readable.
**4:04**
